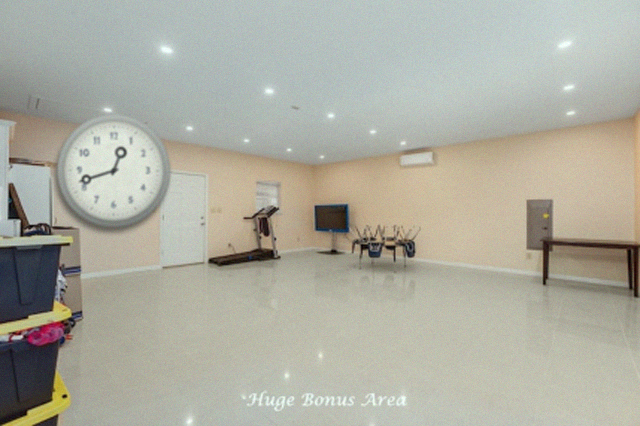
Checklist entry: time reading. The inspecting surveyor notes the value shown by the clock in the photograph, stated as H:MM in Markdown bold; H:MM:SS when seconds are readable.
**12:42**
